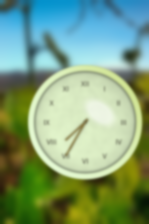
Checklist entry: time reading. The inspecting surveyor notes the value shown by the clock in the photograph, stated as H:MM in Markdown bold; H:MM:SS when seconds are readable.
**7:35**
